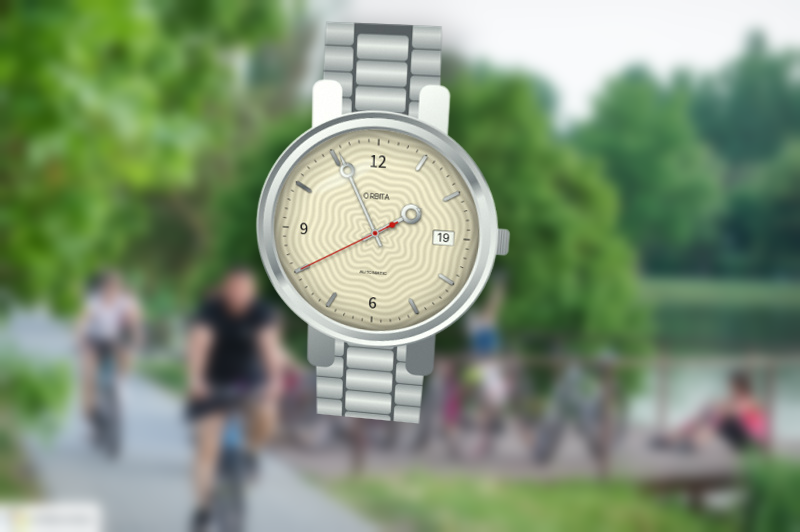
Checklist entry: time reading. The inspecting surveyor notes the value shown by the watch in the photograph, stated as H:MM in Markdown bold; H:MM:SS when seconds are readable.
**1:55:40**
